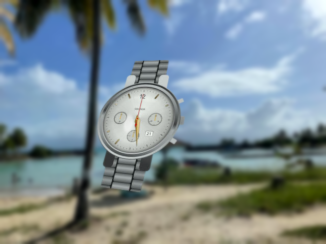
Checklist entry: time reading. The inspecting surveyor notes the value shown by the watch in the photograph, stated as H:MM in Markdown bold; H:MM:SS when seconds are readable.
**5:28**
